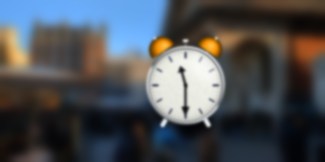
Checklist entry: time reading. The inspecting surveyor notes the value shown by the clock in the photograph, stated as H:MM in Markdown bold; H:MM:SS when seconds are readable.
**11:30**
